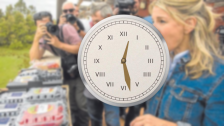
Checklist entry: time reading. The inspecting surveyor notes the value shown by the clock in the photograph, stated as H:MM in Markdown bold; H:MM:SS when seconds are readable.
**12:28**
